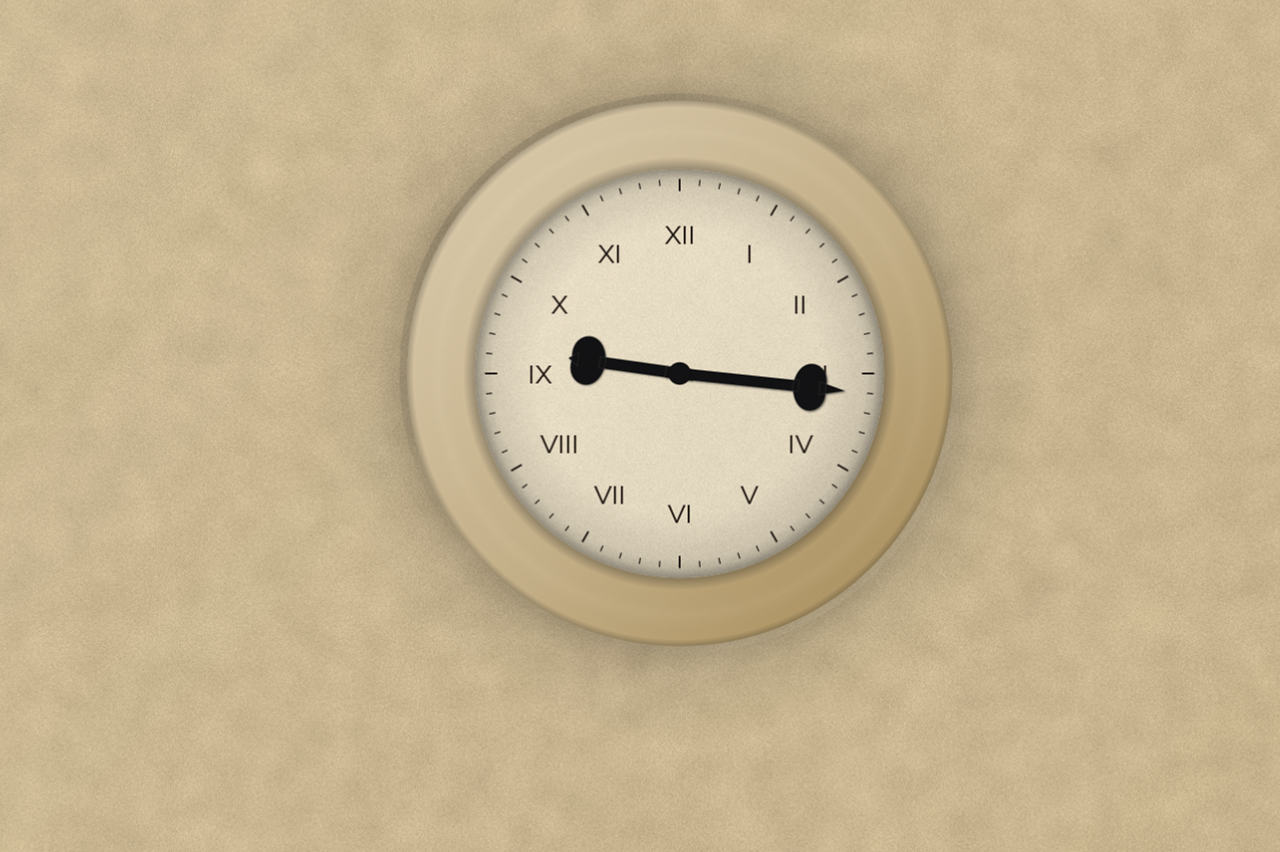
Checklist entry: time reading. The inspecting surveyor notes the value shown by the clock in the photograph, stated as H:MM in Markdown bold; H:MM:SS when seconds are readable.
**9:16**
